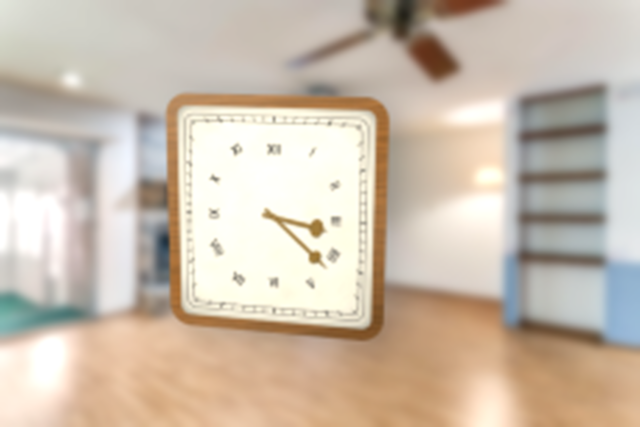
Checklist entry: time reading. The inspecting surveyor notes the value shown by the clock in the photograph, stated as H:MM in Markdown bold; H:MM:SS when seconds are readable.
**3:22**
